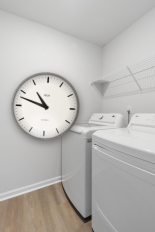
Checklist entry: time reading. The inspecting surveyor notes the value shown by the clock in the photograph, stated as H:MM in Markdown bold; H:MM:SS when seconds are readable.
**10:48**
